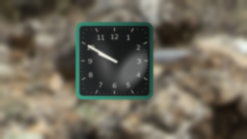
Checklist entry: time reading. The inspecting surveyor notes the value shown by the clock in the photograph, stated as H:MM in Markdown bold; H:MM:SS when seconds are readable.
**9:50**
